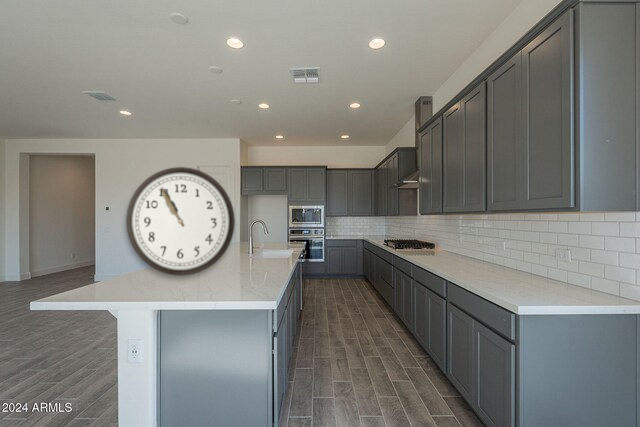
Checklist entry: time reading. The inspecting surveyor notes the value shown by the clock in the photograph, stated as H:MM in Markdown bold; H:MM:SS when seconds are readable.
**10:55**
